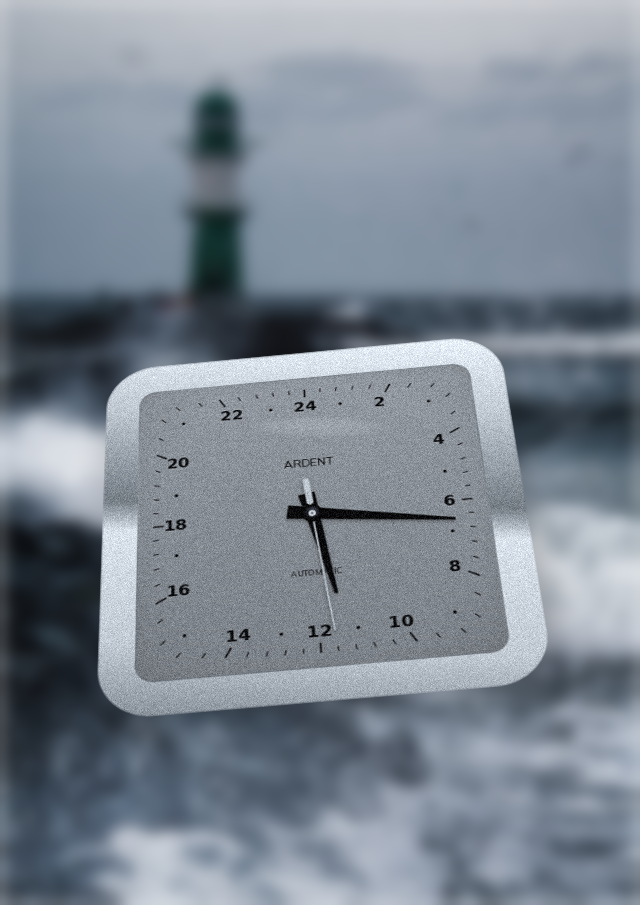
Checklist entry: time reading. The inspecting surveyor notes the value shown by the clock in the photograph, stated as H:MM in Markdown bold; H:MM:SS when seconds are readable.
**11:16:29**
